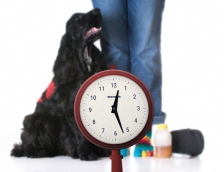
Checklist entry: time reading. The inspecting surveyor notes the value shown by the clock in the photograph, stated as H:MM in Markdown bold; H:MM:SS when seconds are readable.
**12:27**
